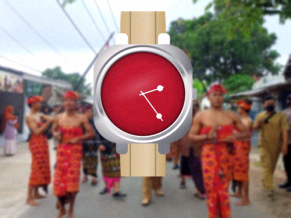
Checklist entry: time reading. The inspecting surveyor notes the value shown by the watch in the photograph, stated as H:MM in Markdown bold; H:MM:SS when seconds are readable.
**2:24**
